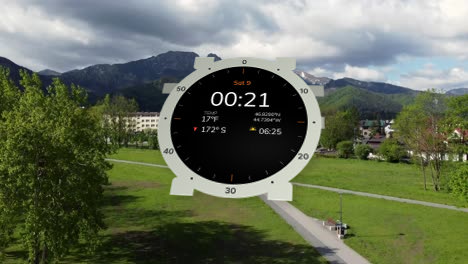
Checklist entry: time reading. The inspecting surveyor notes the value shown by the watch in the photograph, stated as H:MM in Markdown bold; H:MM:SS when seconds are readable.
**0:21**
